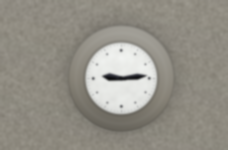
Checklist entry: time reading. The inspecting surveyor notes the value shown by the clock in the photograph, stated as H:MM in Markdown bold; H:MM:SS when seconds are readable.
**9:14**
